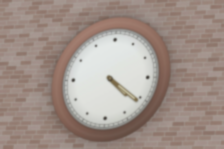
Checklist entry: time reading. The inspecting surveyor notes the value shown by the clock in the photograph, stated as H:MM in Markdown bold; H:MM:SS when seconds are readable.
**4:21**
